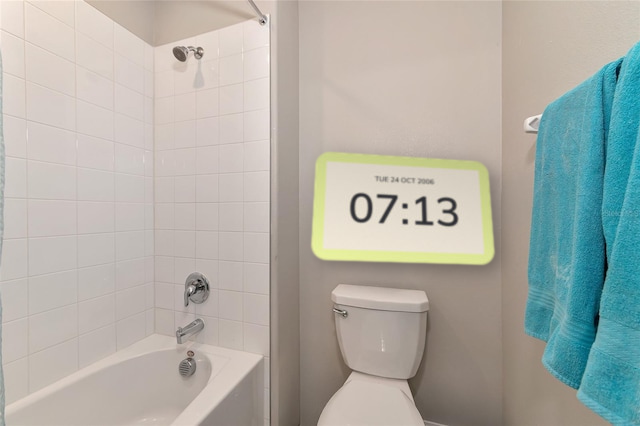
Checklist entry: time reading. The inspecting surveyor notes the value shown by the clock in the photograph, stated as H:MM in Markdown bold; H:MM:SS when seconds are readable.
**7:13**
